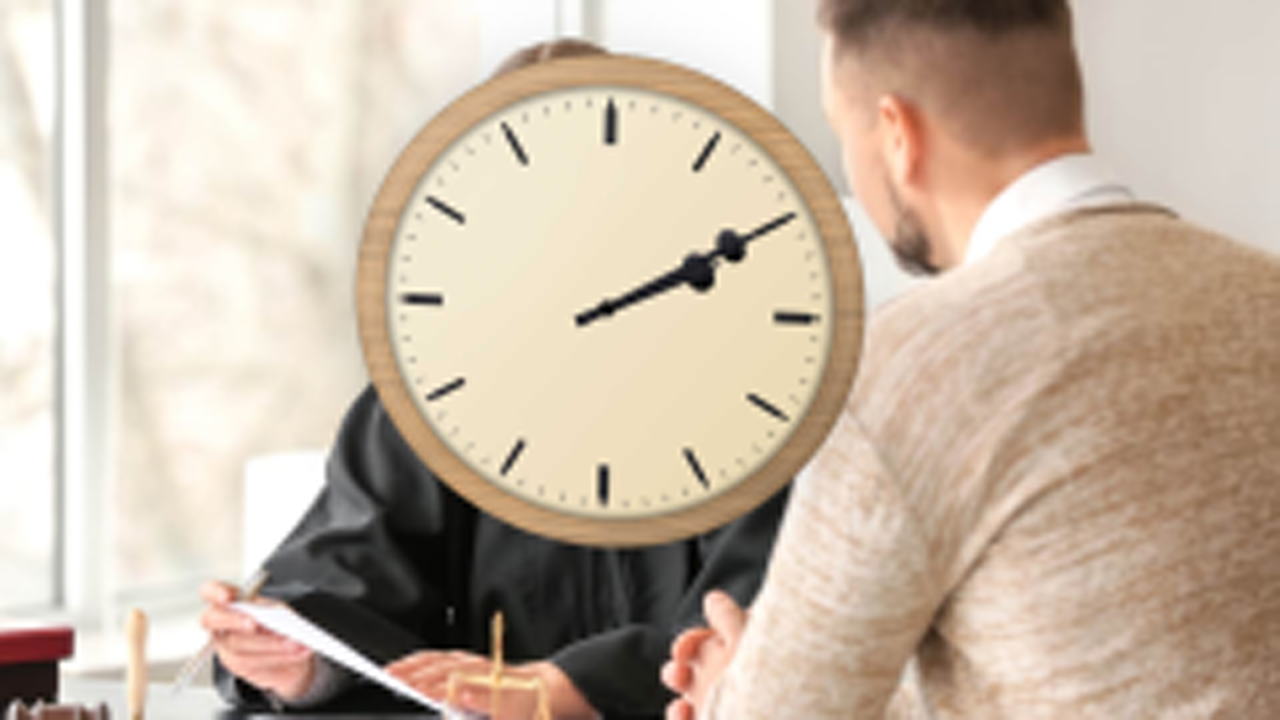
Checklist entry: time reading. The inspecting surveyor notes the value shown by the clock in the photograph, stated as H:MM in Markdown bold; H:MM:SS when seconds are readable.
**2:10**
